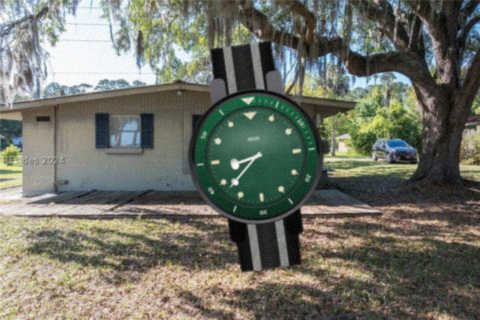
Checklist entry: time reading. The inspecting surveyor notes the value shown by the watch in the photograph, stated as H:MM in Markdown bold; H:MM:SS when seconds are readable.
**8:38**
